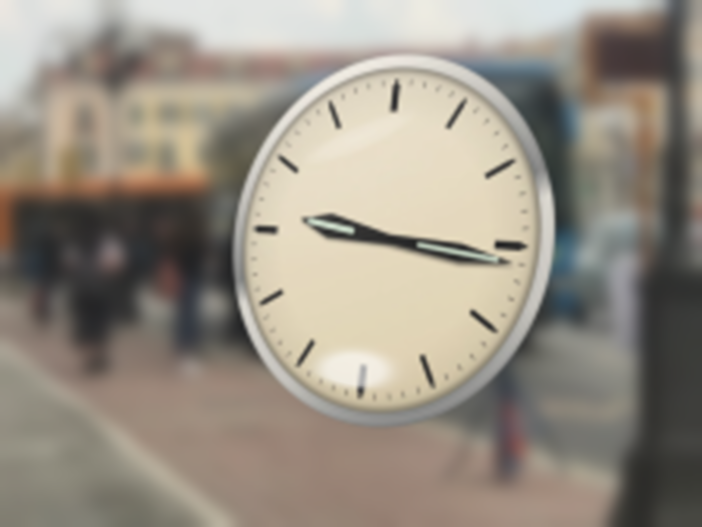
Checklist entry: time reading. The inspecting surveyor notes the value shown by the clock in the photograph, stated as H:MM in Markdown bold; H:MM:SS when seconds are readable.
**9:16**
